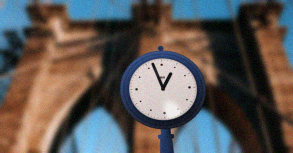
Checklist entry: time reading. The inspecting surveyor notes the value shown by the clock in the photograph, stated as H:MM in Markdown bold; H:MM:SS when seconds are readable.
**12:57**
